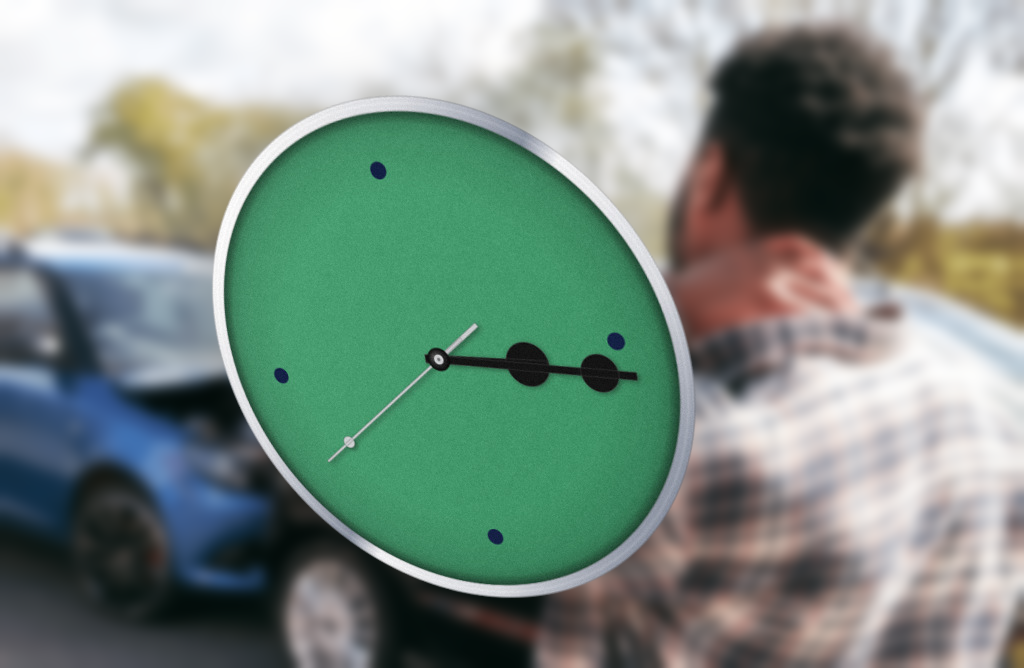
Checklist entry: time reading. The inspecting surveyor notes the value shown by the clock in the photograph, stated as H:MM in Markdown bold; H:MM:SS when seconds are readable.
**3:16:40**
